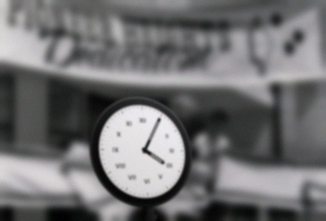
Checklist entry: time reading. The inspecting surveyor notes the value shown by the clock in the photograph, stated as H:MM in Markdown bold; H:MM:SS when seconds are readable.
**4:05**
